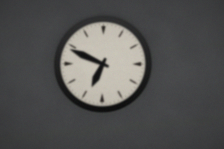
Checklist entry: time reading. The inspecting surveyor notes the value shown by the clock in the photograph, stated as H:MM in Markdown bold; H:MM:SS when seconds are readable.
**6:49**
